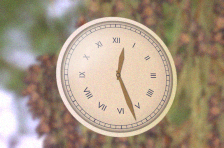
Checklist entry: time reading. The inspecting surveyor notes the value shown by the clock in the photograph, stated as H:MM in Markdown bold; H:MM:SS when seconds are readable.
**12:27**
